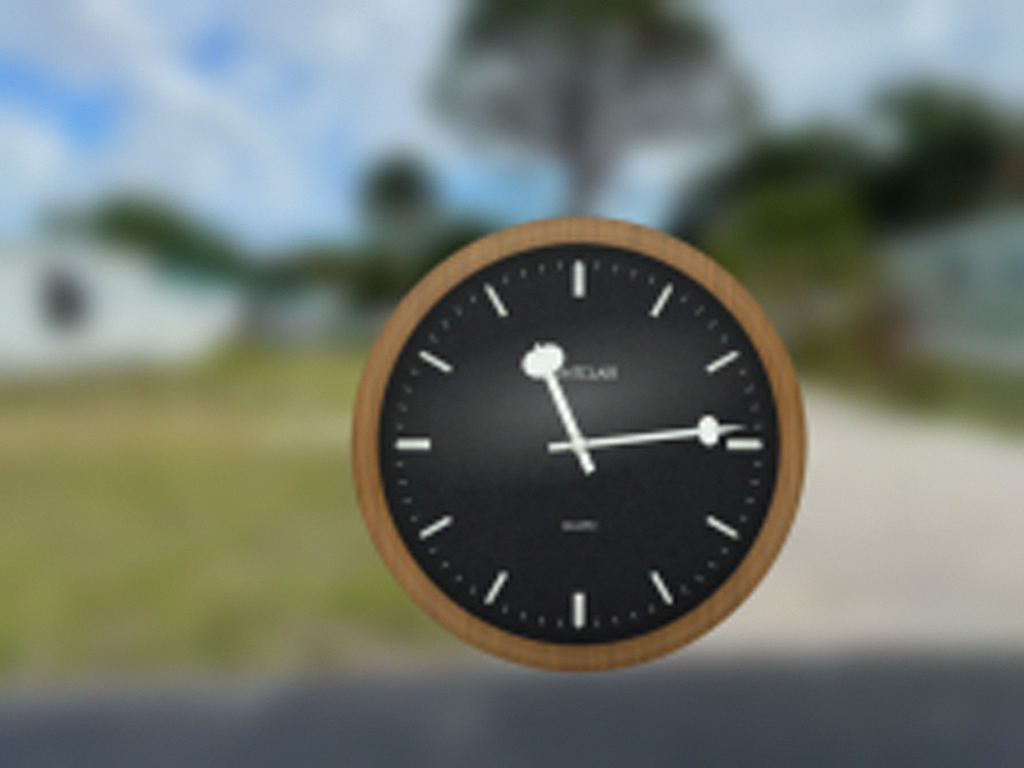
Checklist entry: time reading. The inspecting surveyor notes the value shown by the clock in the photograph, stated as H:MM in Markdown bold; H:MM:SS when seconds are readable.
**11:14**
